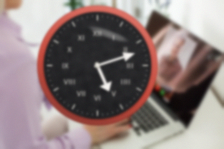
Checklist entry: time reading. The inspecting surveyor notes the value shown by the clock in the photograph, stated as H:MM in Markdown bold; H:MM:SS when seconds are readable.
**5:12**
